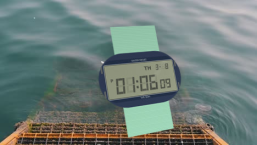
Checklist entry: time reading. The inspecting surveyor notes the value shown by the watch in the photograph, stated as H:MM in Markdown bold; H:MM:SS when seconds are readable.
**1:06:09**
